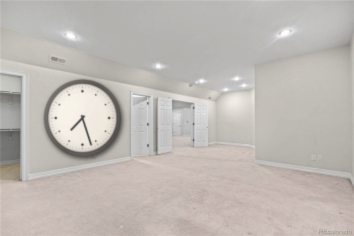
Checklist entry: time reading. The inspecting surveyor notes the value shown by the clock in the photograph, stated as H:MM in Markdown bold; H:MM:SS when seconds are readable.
**7:27**
